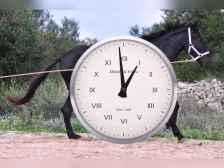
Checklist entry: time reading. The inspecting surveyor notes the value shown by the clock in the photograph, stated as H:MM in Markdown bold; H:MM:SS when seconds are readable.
**12:59**
